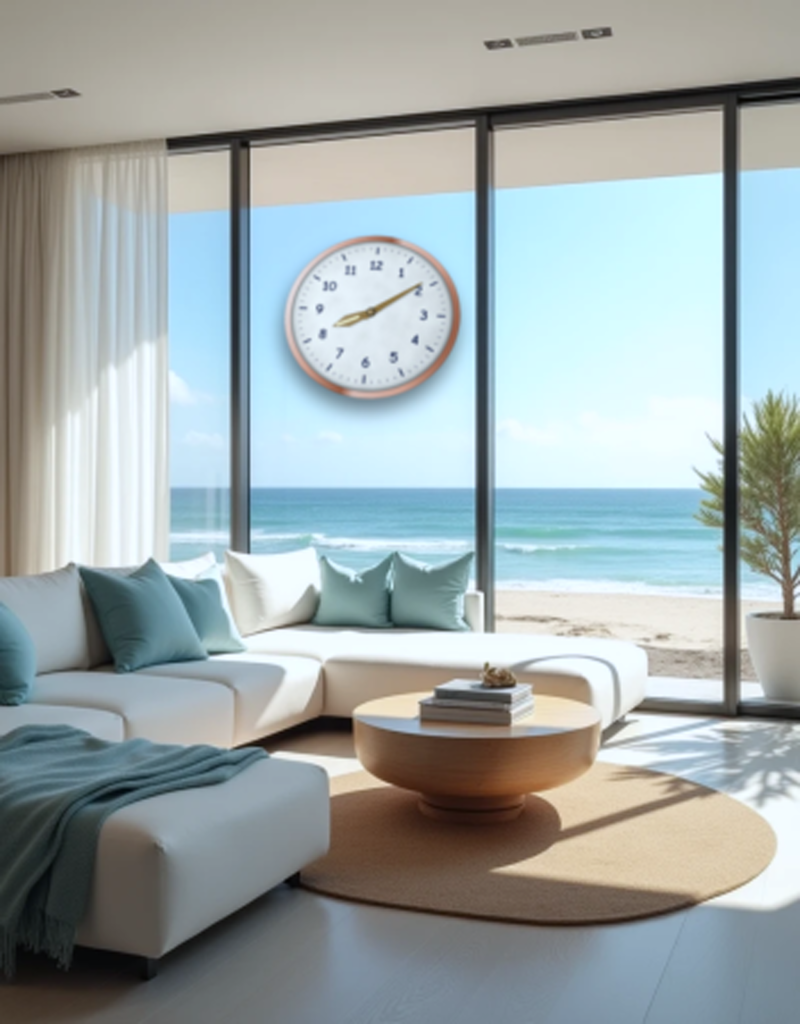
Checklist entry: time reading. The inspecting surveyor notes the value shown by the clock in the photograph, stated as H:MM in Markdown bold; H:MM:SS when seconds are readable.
**8:09**
